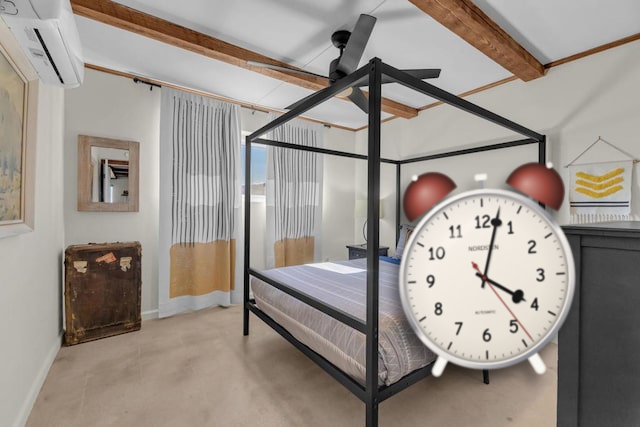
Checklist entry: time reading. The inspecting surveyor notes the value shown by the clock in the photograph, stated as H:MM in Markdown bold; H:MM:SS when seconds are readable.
**4:02:24**
